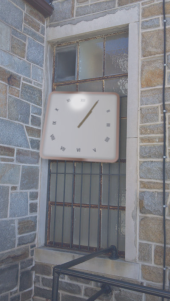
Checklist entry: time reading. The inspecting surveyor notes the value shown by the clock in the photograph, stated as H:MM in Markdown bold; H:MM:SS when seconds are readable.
**1:05**
